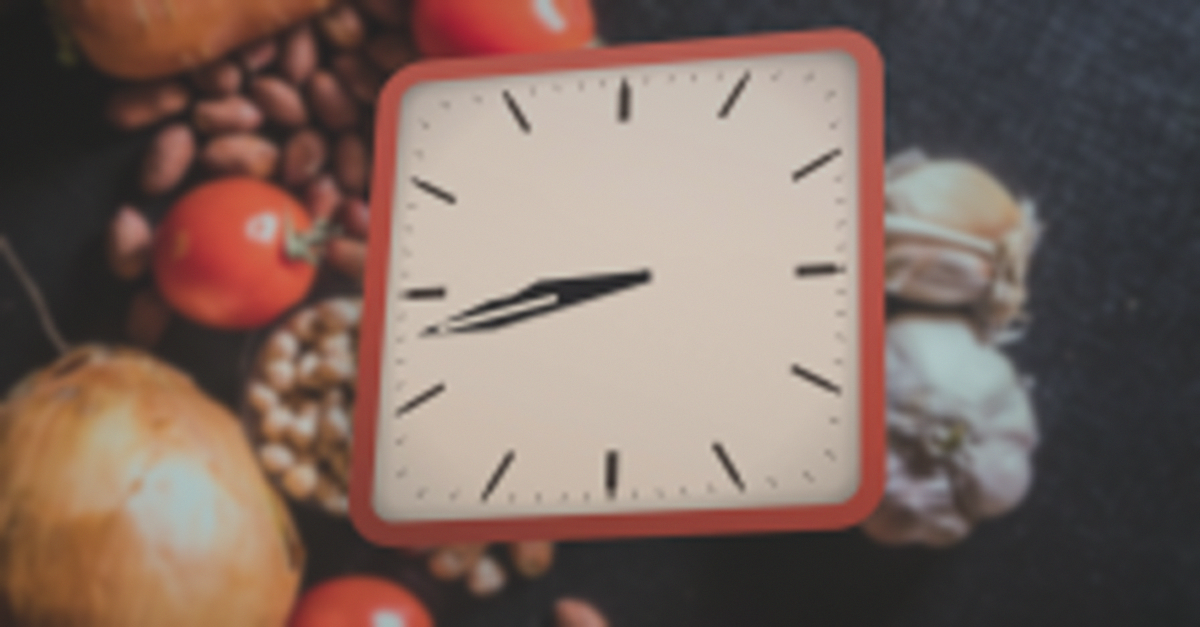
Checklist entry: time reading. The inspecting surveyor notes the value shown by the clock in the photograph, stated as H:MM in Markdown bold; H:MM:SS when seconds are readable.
**8:43**
